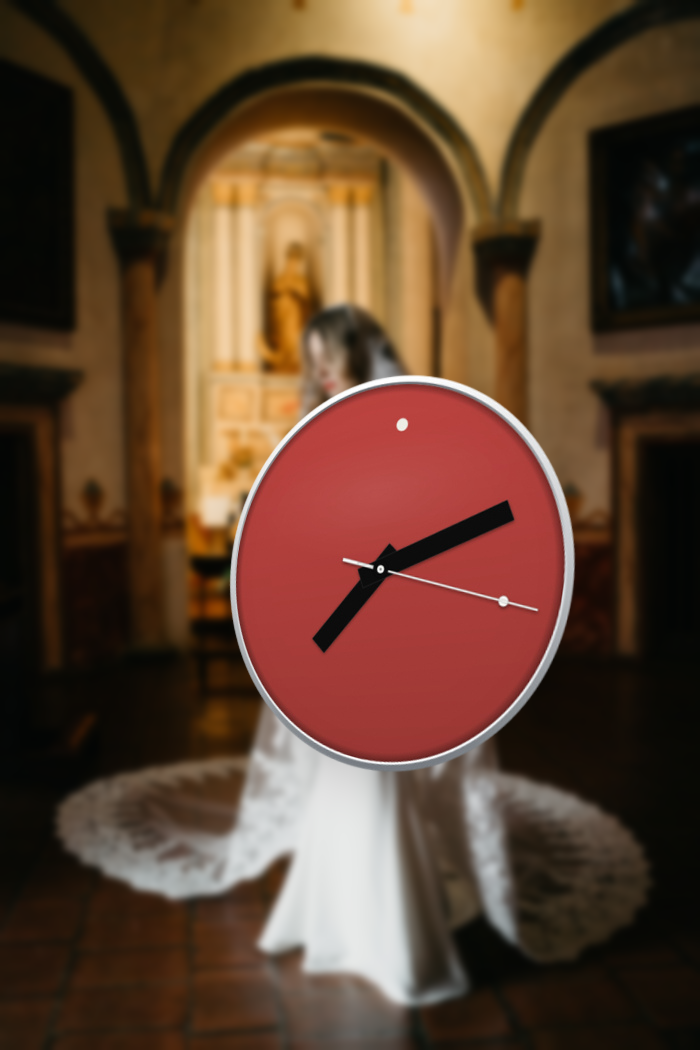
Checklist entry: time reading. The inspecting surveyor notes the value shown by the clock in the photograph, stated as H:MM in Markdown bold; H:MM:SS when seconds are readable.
**7:10:16**
